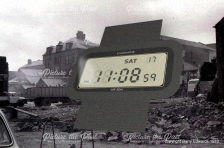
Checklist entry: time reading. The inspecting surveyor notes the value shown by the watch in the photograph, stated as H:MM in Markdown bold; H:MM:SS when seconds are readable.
**11:08:59**
